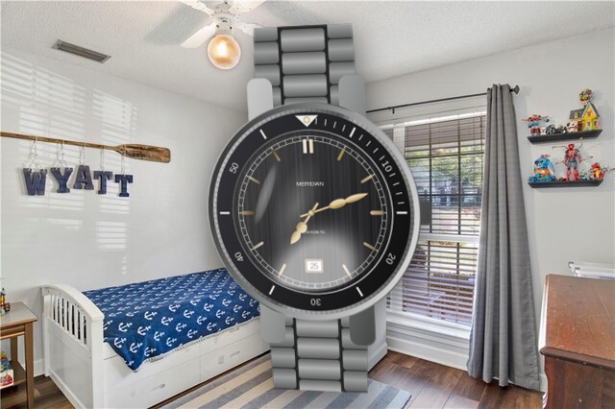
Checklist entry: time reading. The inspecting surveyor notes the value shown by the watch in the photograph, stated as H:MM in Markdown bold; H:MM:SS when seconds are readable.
**7:12**
